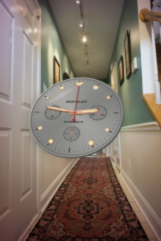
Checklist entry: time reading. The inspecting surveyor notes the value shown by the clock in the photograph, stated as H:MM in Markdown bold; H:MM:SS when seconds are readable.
**2:47**
